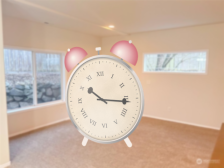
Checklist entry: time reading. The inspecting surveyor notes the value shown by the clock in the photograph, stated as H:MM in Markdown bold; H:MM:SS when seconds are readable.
**10:16**
